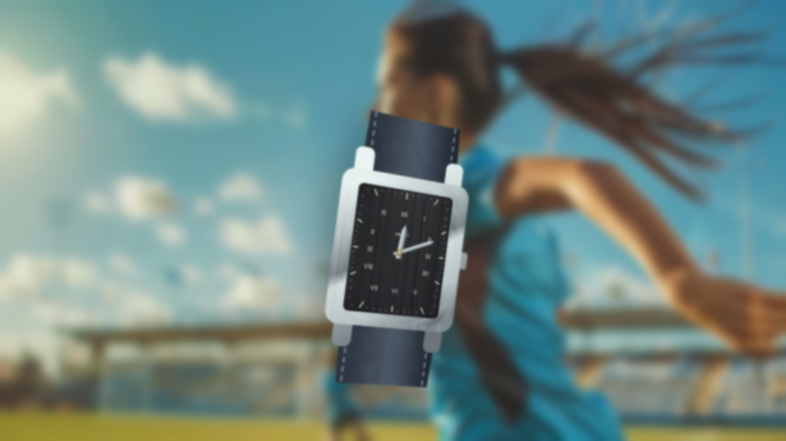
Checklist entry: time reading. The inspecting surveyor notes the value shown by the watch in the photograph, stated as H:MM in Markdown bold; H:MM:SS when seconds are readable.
**12:11**
